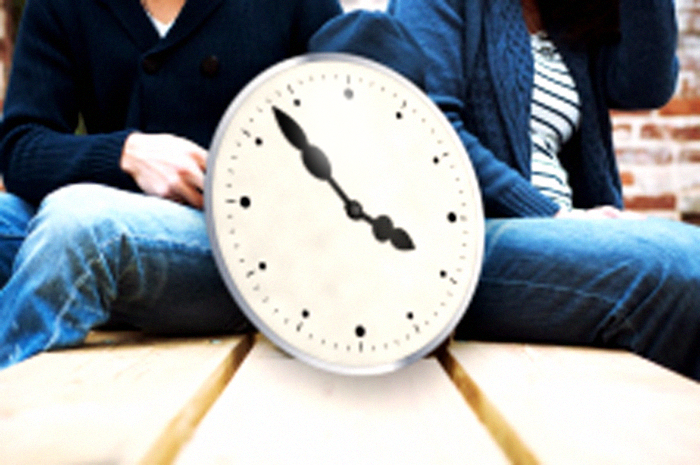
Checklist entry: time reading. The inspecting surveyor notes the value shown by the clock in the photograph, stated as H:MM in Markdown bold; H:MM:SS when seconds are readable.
**3:53**
